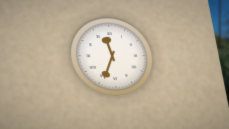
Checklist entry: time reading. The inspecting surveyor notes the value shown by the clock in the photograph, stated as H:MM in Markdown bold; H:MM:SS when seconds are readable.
**11:34**
